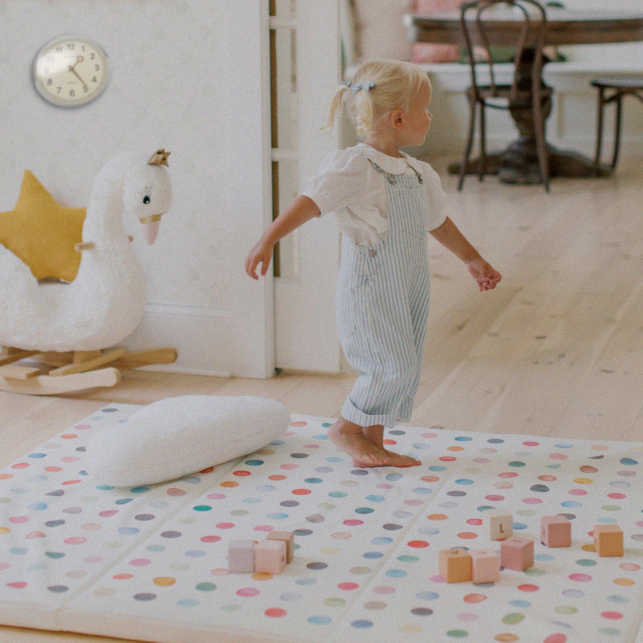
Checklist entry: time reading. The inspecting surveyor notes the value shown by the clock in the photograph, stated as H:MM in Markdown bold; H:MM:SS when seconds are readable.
**1:24**
